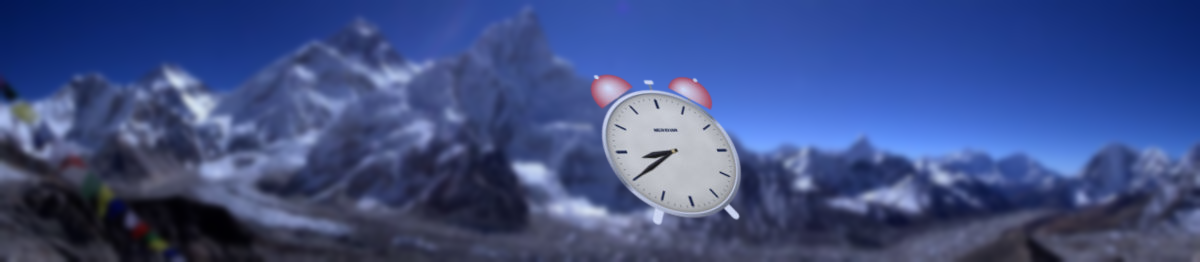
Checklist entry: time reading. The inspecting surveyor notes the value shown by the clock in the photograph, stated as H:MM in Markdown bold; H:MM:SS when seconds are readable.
**8:40**
